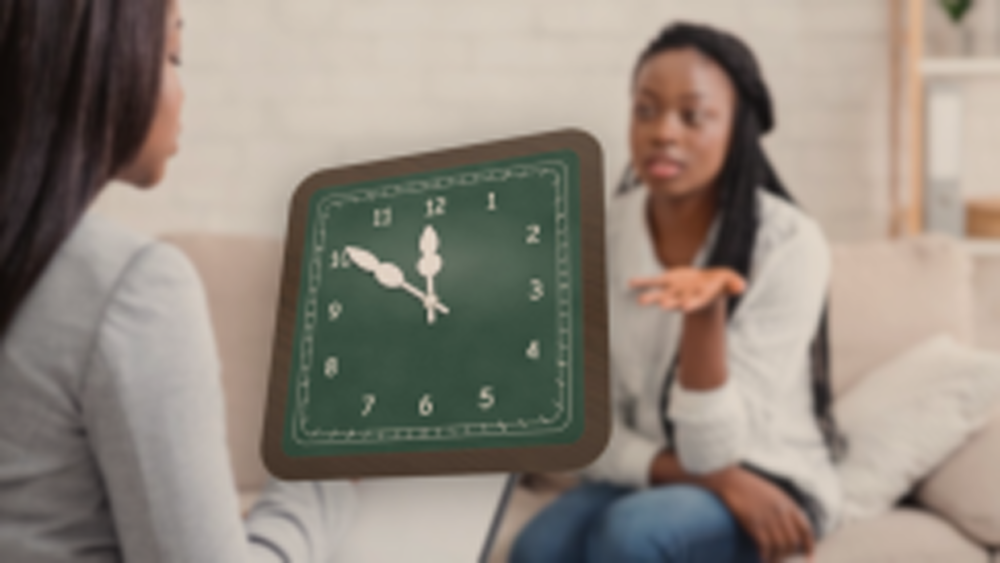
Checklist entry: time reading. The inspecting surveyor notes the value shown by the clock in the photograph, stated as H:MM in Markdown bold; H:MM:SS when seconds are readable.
**11:51**
